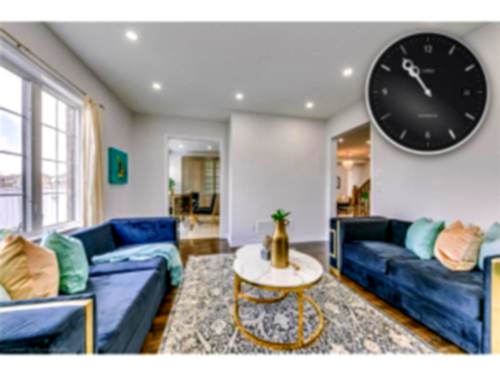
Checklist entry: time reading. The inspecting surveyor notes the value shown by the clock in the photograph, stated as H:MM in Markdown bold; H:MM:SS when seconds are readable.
**10:54**
